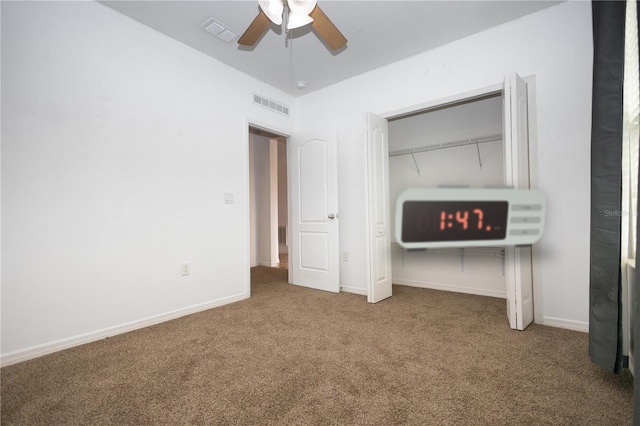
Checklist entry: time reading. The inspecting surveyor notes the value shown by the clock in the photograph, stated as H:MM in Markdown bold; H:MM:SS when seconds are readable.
**1:47**
